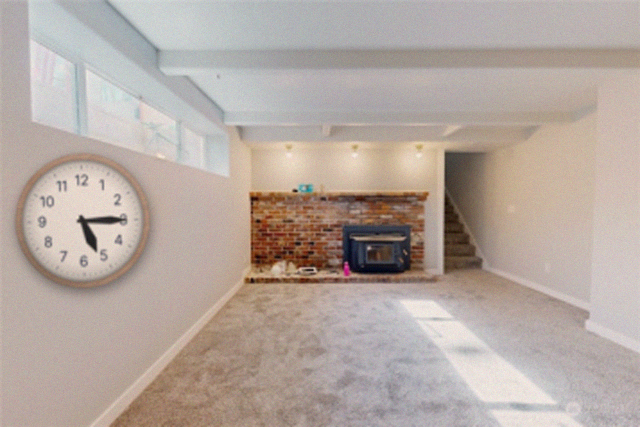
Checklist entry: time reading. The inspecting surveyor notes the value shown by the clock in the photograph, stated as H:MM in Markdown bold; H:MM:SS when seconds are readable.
**5:15**
